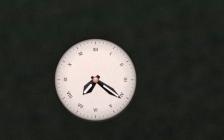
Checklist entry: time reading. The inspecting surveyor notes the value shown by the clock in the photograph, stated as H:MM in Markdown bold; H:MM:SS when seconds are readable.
**7:21**
